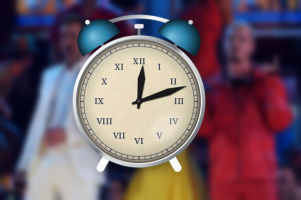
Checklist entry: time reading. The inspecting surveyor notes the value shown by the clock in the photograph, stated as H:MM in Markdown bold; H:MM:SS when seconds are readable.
**12:12**
